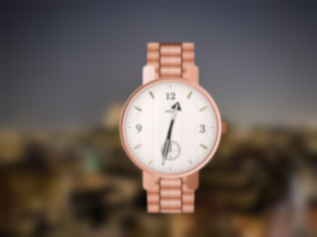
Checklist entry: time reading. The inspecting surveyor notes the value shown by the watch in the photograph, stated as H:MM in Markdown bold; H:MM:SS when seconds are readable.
**12:32**
